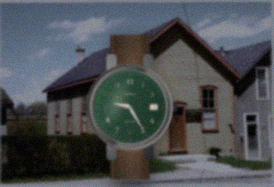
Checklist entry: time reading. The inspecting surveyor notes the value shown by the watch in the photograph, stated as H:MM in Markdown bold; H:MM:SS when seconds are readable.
**9:25**
